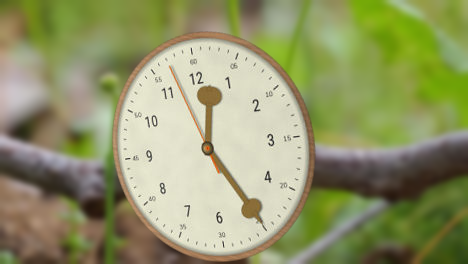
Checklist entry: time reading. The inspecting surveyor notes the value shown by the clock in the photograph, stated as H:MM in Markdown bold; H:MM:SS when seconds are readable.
**12:24:57**
